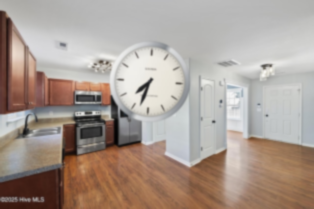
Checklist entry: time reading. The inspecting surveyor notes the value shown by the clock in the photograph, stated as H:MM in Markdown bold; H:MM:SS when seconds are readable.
**7:33**
